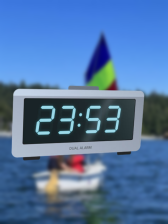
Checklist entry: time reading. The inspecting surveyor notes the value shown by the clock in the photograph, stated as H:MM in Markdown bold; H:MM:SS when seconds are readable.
**23:53**
